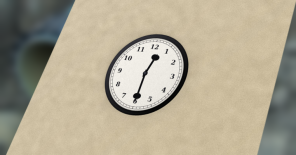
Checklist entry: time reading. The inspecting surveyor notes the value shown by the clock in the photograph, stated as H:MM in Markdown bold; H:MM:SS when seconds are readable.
**12:30**
